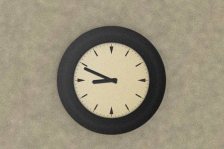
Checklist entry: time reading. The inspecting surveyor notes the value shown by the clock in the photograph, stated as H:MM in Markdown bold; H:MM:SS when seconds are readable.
**8:49**
